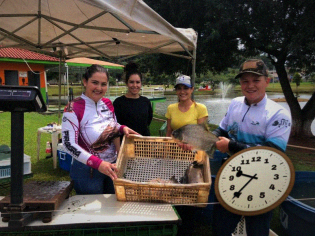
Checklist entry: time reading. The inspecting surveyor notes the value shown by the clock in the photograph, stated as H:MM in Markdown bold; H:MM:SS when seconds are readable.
**9:36**
